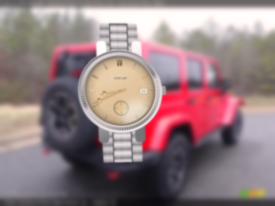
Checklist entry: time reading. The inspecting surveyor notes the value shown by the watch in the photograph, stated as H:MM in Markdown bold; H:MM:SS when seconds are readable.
**8:41**
